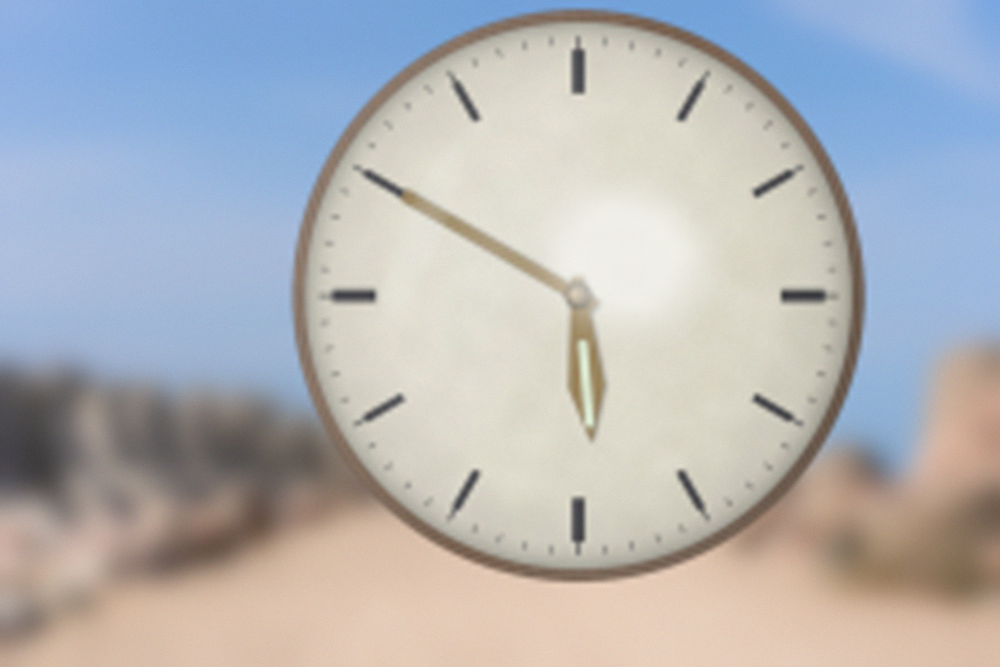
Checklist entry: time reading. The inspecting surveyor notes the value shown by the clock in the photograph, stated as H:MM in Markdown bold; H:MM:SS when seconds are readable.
**5:50**
